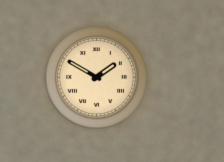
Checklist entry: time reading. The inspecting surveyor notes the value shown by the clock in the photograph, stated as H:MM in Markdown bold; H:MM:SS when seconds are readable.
**1:50**
